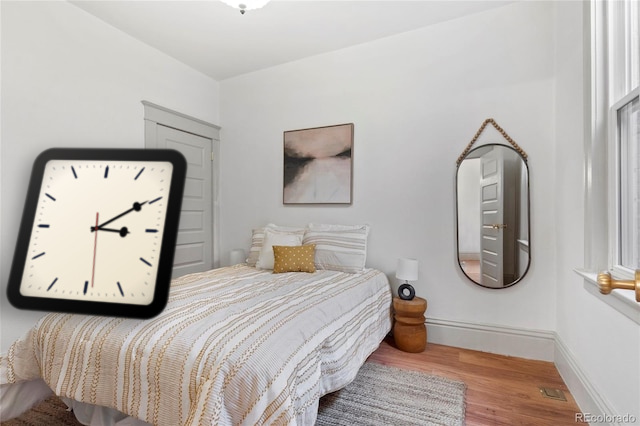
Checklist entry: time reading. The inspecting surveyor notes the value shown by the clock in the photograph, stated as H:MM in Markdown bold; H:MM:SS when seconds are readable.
**3:09:29**
